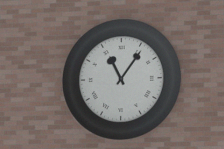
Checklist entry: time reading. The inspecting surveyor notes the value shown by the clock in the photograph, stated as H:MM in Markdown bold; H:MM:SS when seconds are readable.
**11:06**
